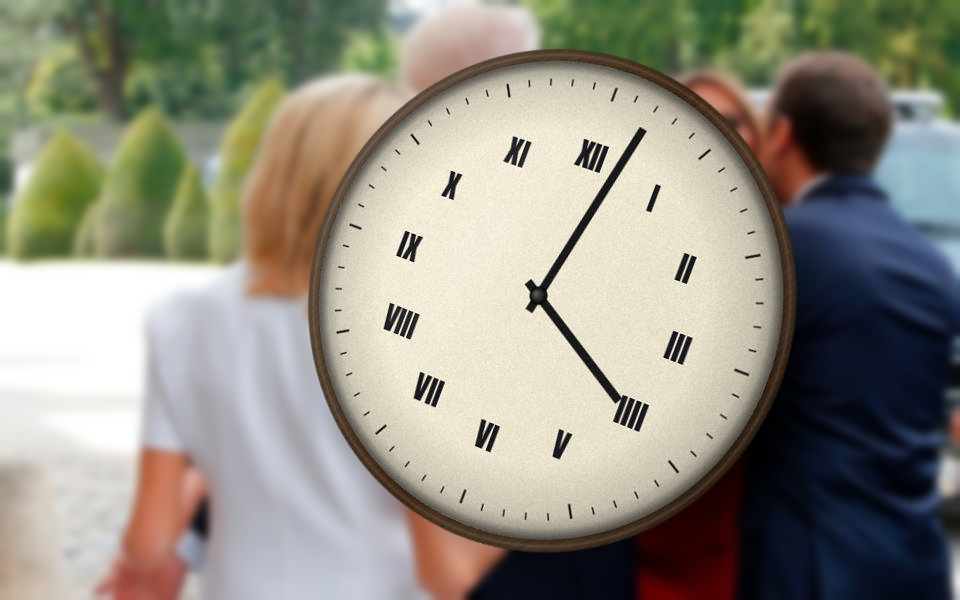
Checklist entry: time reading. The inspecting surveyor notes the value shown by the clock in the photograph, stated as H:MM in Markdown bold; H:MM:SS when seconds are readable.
**4:02**
